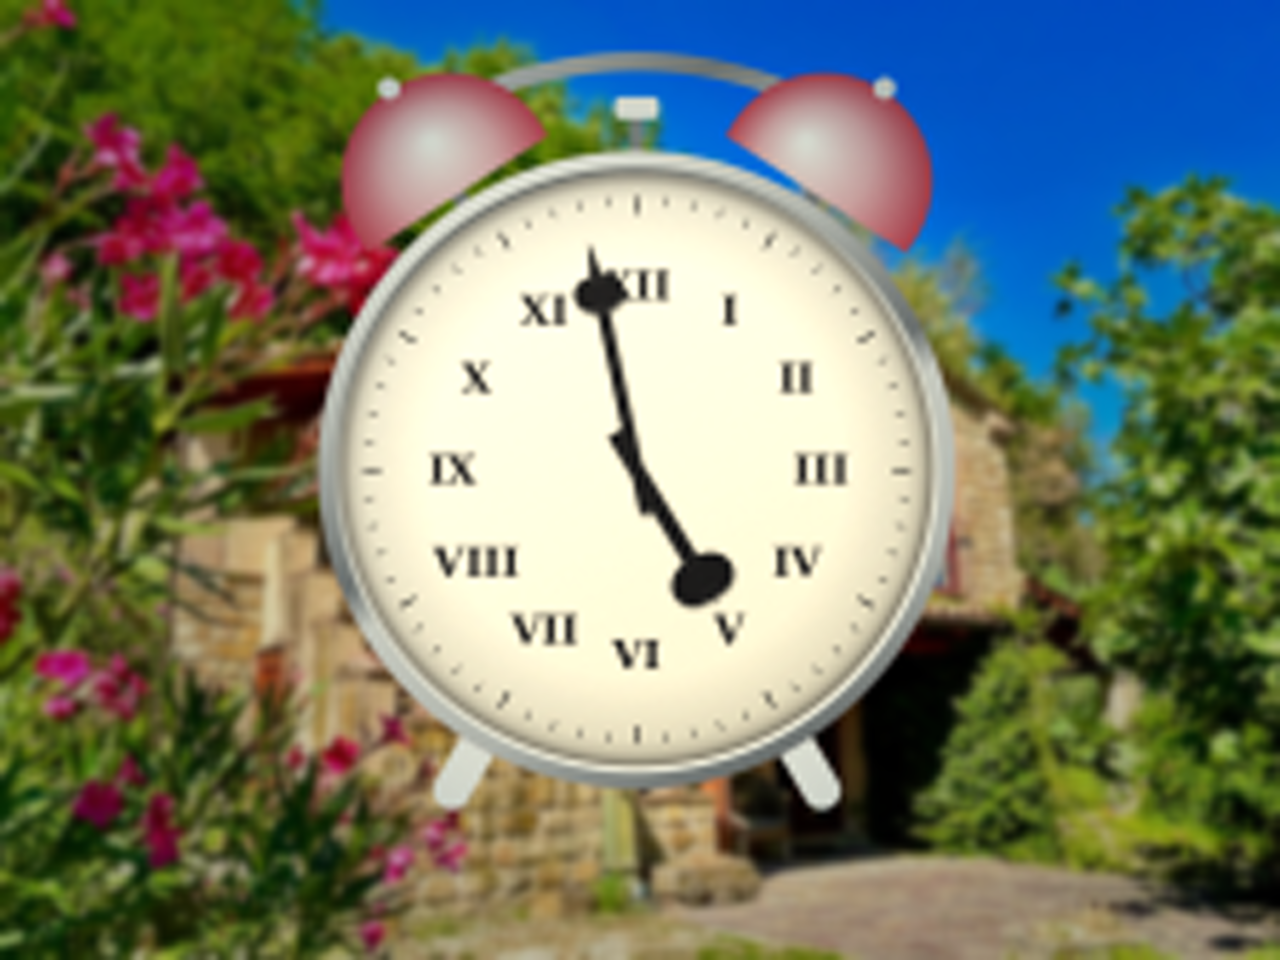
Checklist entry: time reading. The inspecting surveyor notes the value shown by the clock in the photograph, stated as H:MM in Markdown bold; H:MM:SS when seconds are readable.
**4:58**
